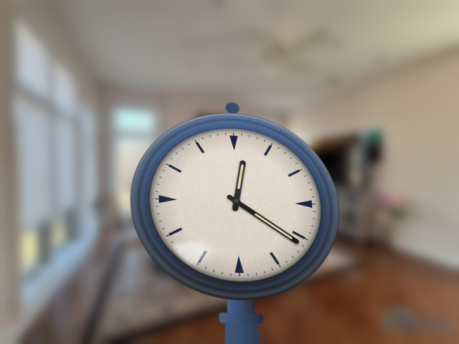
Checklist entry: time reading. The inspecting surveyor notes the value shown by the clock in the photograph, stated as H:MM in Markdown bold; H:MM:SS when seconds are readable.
**12:21**
